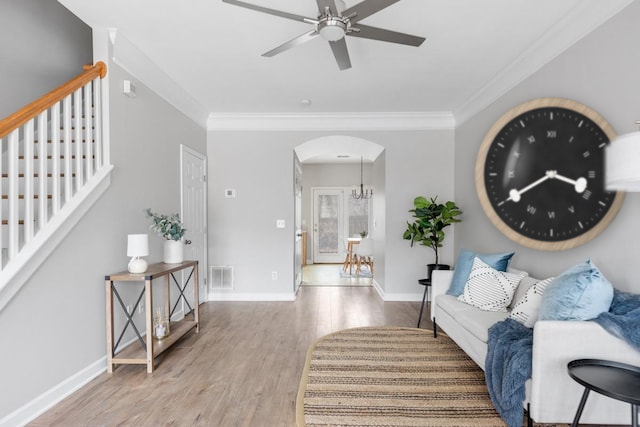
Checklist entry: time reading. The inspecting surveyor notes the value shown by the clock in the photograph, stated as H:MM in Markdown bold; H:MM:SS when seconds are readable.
**3:40**
